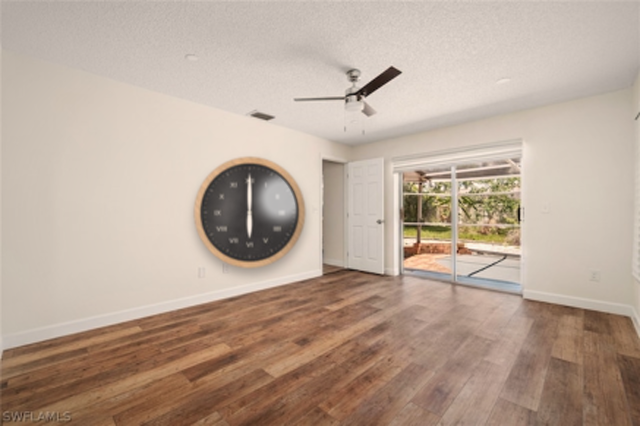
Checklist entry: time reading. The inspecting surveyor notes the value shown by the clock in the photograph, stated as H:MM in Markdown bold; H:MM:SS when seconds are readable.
**6:00**
